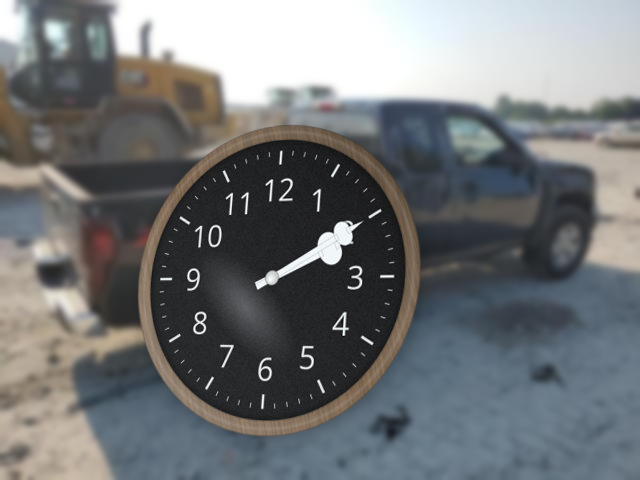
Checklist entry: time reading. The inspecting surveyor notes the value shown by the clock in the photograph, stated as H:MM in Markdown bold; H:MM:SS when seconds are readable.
**2:10**
